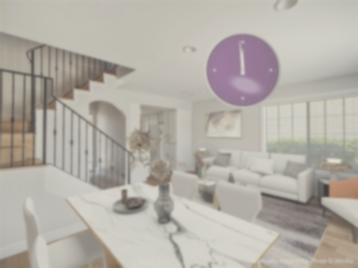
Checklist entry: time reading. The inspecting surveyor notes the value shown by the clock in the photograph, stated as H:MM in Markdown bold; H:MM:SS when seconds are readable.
**11:59**
